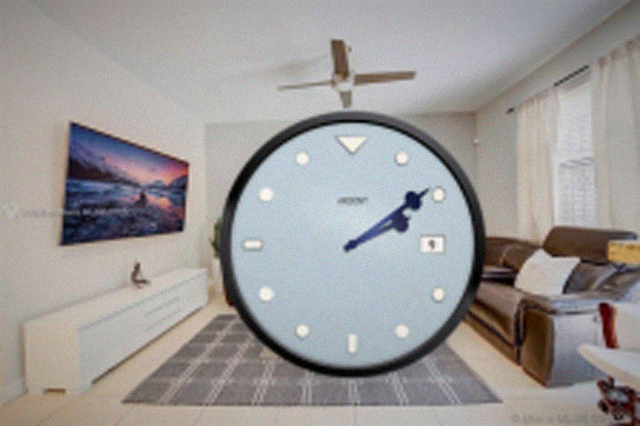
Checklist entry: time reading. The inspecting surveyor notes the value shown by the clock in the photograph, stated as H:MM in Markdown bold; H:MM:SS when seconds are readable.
**2:09**
